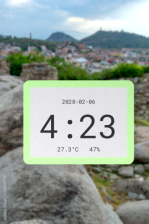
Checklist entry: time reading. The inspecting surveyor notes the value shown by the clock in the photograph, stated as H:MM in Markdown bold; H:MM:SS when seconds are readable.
**4:23**
